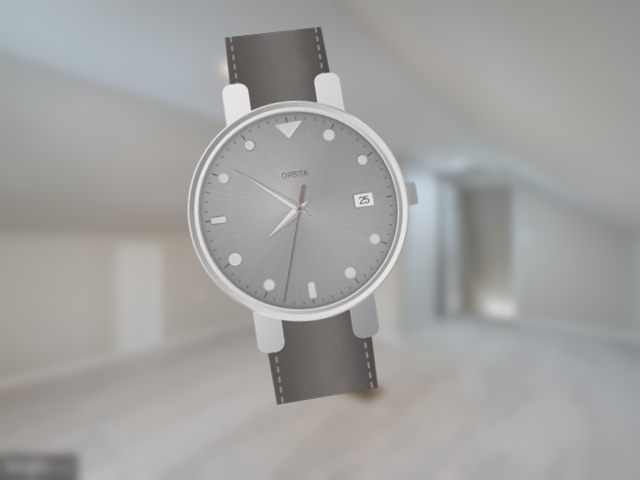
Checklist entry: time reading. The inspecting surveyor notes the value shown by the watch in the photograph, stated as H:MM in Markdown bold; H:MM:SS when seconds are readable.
**7:51:33**
